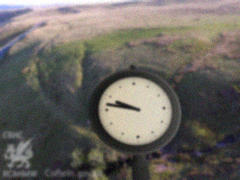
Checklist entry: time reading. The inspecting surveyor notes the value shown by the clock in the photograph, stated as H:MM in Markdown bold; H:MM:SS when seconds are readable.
**9:47**
